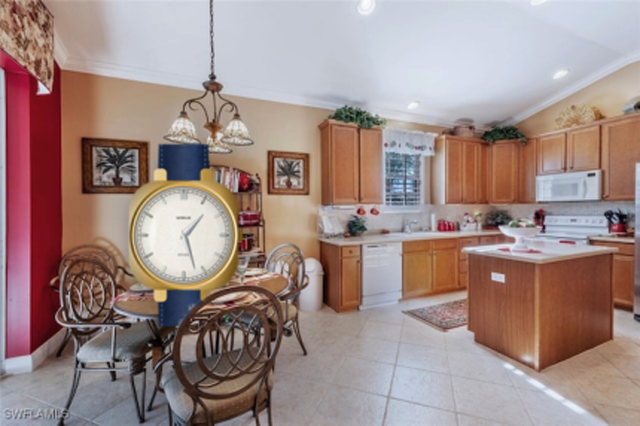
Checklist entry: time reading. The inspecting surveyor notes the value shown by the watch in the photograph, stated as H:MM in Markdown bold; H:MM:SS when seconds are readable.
**1:27**
